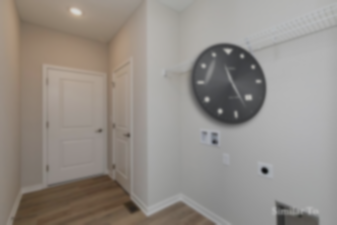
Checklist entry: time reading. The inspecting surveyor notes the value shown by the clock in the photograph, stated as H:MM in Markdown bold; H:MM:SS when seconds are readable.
**11:26**
